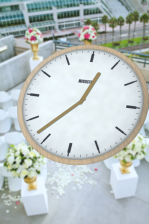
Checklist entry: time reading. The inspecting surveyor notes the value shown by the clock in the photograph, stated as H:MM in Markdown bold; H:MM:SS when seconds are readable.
**12:37**
